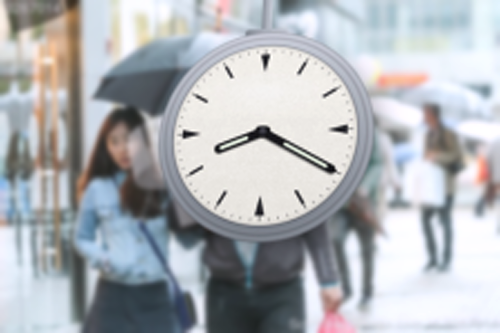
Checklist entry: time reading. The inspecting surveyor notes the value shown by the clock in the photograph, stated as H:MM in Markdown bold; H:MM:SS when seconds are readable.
**8:20**
